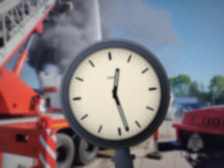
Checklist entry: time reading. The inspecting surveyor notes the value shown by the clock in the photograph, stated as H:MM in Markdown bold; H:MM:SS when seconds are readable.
**12:28**
